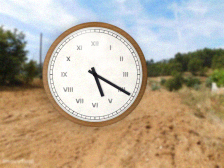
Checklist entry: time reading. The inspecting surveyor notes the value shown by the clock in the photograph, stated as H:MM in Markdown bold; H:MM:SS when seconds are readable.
**5:20**
